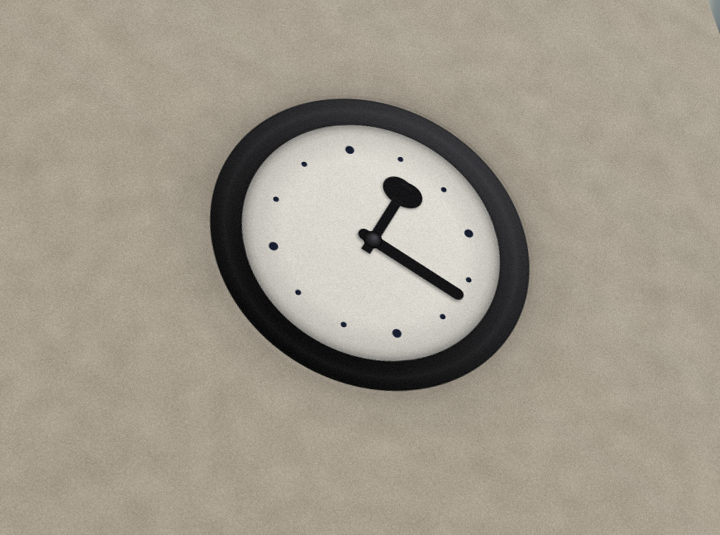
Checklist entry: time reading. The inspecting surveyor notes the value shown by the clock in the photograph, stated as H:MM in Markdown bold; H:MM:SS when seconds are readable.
**1:22**
